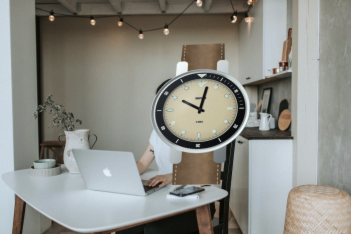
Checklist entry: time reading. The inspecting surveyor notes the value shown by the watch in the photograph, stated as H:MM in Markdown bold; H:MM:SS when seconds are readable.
**10:02**
